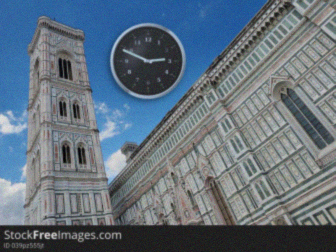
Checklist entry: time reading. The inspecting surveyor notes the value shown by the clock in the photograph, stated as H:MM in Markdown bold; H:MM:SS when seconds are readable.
**2:49**
